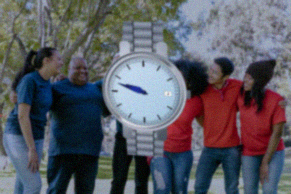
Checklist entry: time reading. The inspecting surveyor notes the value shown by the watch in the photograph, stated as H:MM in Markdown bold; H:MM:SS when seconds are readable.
**9:48**
